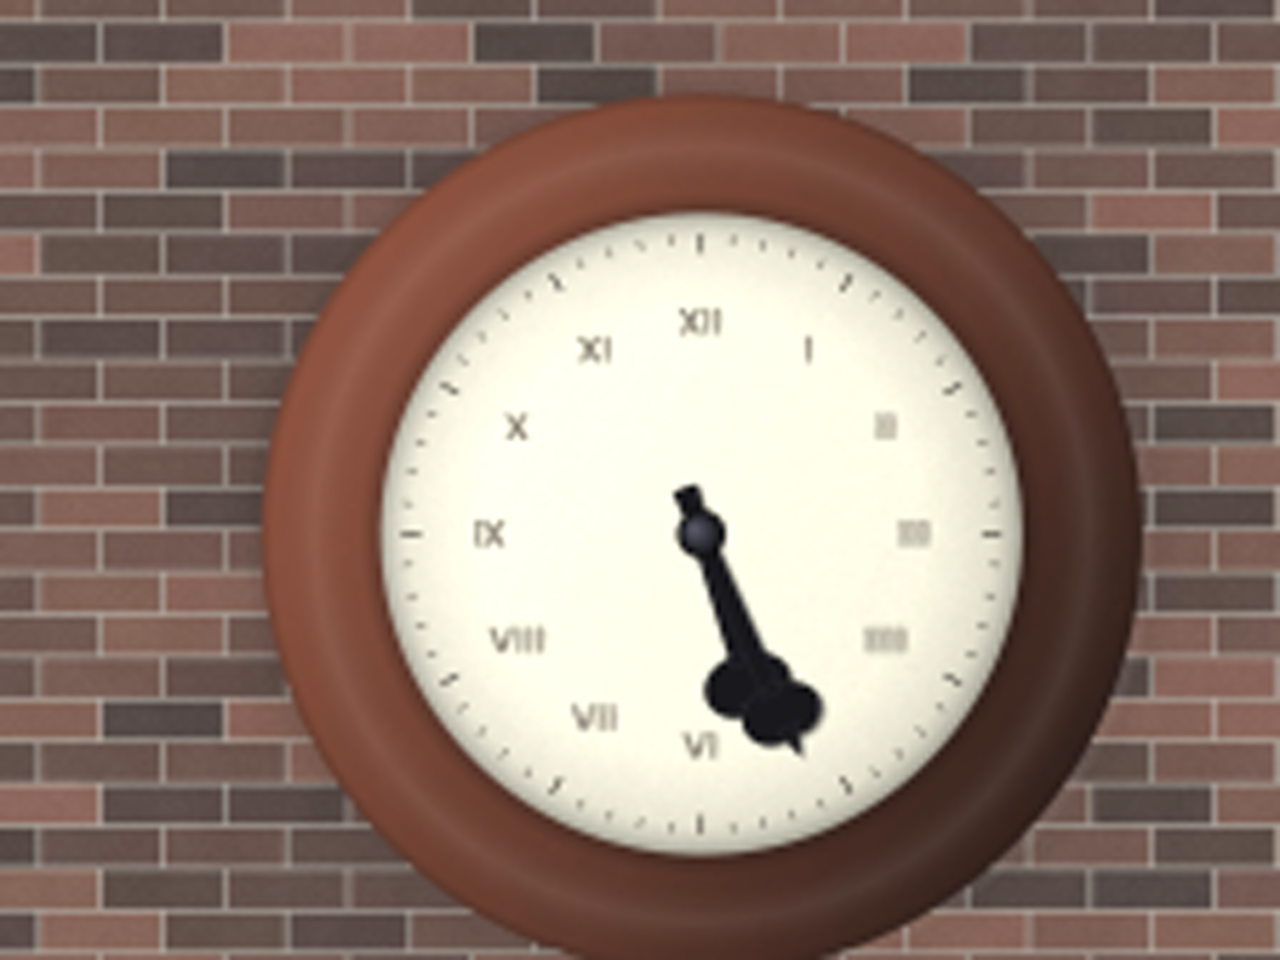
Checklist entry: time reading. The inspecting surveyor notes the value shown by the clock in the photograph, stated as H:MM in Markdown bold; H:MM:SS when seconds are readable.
**5:26**
